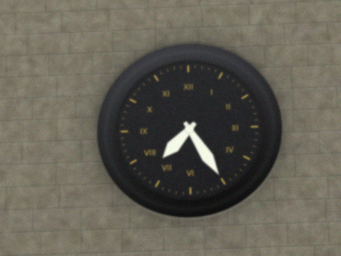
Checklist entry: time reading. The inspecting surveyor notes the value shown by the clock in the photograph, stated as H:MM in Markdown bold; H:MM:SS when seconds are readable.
**7:25**
